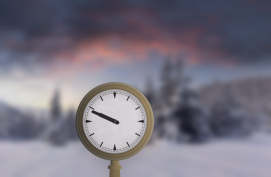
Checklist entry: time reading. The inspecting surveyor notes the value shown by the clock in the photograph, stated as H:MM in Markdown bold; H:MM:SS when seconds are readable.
**9:49**
